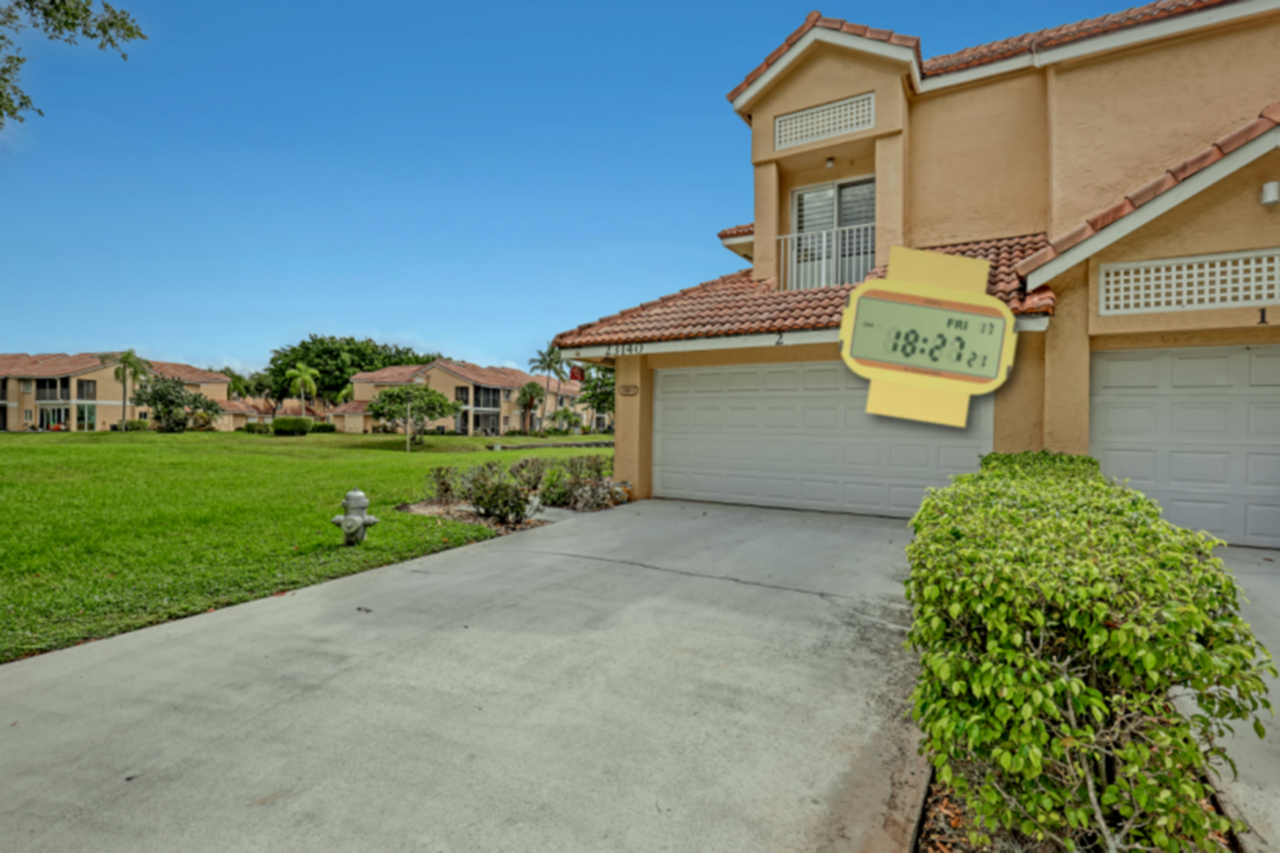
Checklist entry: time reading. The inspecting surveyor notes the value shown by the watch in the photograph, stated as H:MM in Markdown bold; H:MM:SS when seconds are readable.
**18:27:21**
